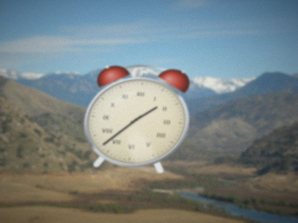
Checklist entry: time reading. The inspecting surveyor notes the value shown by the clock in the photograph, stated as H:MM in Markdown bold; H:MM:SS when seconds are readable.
**1:37**
